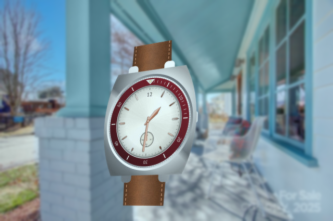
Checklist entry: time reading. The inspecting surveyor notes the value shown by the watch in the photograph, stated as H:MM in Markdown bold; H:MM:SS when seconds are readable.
**1:31**
